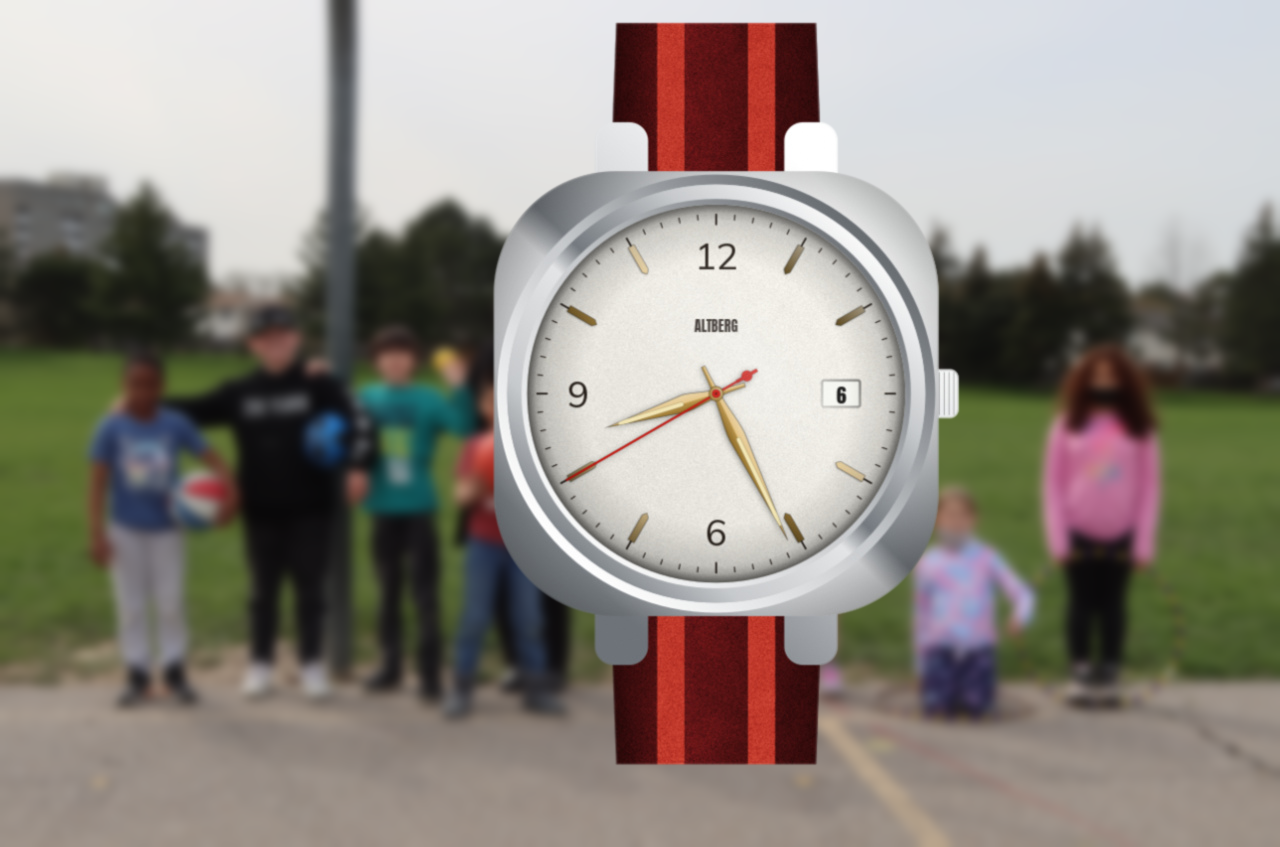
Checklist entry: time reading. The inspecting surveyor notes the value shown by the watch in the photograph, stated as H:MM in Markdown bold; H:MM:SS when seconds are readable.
**8:25:40**
